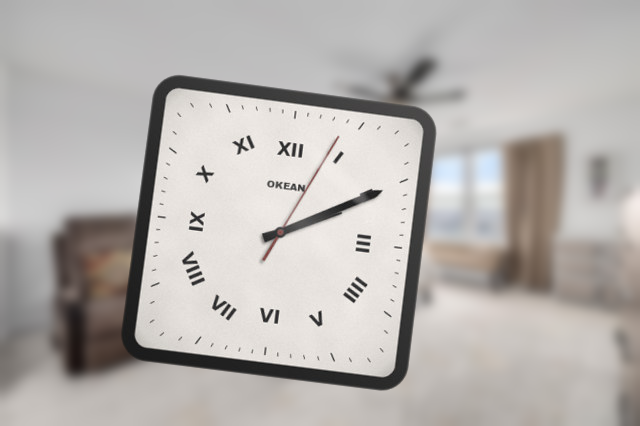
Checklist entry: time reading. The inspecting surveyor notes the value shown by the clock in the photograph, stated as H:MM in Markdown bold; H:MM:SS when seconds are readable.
**2:10:04**
